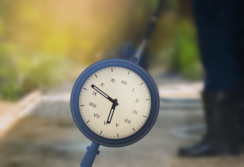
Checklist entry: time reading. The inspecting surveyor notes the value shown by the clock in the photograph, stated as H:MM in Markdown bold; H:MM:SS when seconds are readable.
**5:47**
